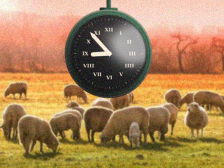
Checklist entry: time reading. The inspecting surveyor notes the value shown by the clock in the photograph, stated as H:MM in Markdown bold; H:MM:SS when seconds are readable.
**8:53**
